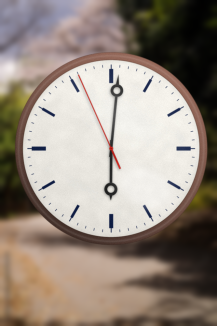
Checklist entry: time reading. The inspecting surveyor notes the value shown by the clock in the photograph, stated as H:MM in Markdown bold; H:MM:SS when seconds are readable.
**6:00:56**
